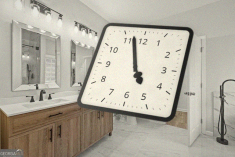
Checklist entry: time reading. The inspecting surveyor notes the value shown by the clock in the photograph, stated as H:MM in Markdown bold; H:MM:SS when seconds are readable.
**4:57**
